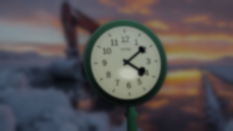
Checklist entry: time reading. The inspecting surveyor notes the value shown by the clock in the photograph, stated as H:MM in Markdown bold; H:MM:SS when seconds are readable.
**4:09**
